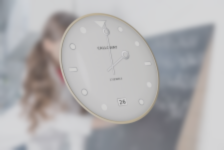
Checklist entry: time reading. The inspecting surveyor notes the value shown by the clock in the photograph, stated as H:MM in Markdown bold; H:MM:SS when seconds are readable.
**2:01**
